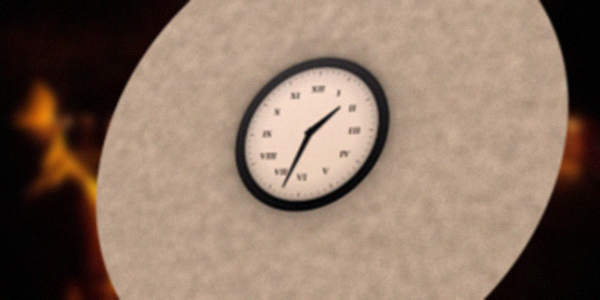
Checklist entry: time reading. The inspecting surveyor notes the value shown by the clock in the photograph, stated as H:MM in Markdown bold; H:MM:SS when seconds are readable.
**1:33**
